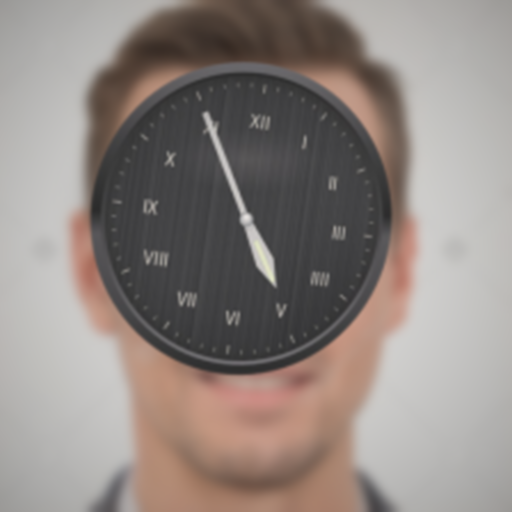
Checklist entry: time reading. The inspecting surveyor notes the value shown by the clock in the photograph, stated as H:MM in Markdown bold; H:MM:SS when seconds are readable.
**4:55**
